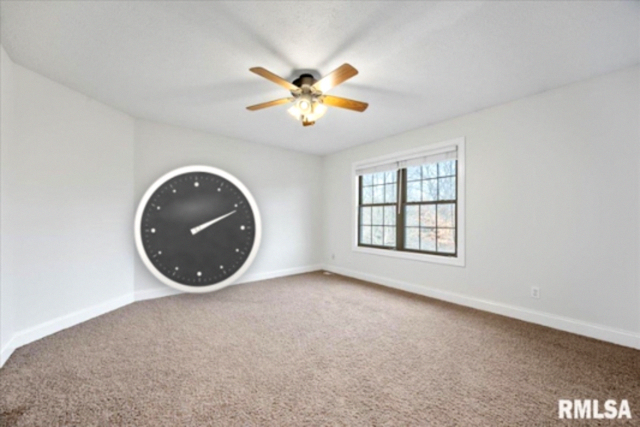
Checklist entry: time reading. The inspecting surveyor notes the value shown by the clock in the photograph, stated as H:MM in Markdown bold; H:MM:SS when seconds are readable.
**2:11**
